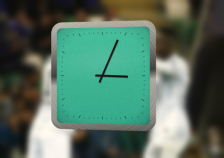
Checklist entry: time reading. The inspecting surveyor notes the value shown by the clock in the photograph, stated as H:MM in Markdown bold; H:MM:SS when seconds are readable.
**3:04**
